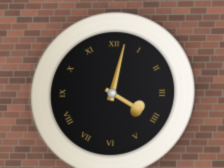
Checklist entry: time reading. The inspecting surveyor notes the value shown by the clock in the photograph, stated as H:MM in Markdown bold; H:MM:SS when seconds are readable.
**4:02**
